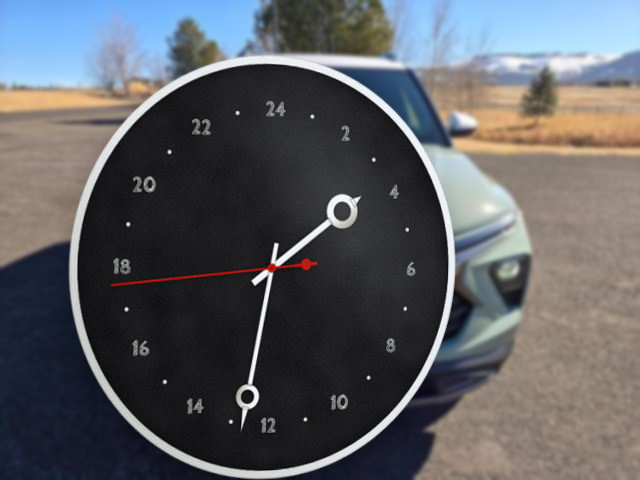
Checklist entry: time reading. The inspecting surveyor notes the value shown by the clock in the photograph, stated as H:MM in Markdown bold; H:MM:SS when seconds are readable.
**3:31:44**
